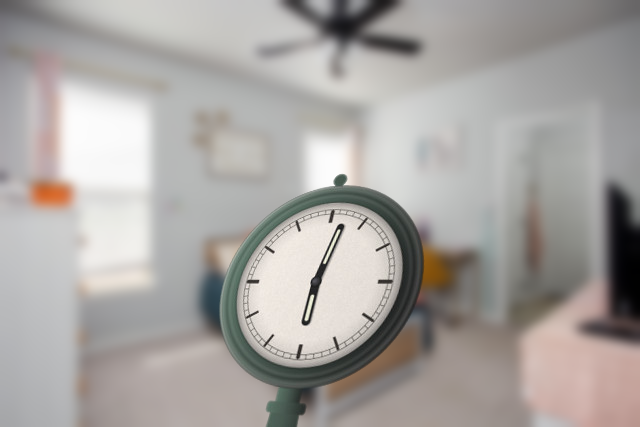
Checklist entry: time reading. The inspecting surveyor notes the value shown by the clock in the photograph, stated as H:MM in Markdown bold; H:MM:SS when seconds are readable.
**6:02**
